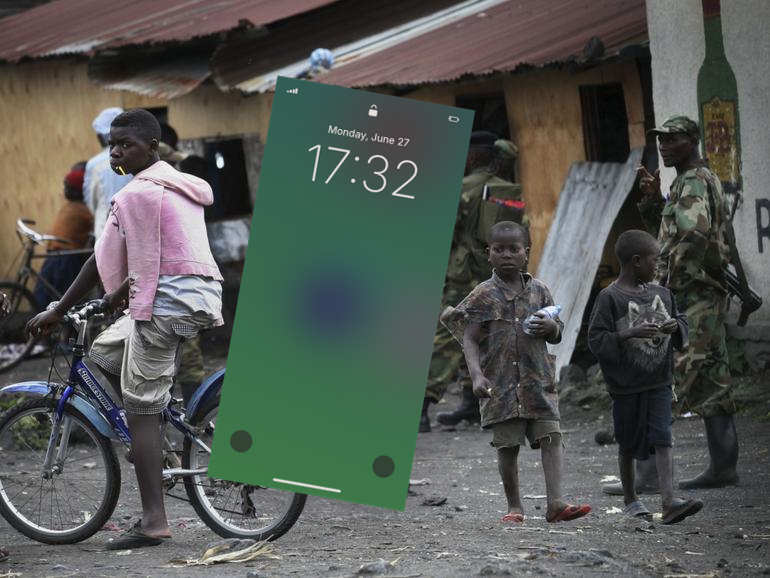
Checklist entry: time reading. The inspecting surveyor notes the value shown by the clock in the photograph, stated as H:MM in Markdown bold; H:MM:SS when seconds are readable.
**17:32**
